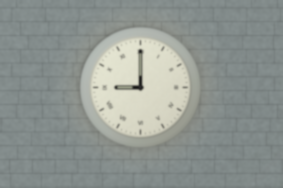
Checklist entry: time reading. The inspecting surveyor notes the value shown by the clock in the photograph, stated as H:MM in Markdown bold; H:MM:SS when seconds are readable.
**9:00**
